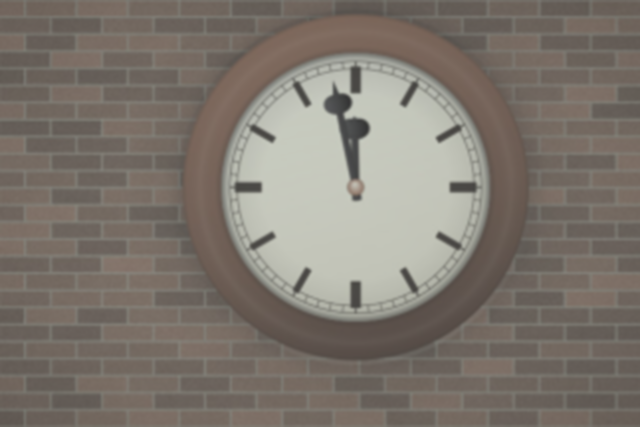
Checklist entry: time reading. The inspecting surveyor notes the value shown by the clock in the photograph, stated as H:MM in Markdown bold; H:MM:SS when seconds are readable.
**11:58**
